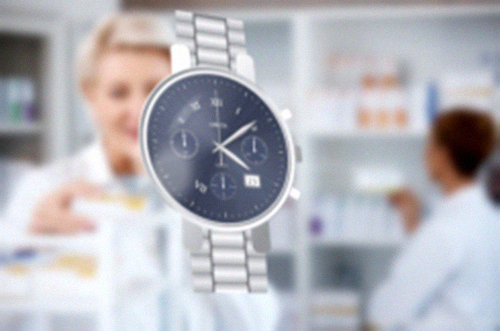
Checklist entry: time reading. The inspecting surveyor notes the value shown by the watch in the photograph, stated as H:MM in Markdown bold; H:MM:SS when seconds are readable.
**4:09**
